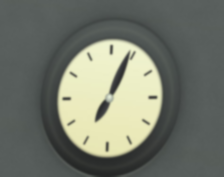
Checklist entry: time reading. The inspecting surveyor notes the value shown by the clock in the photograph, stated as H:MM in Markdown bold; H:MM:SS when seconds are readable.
**7:04**
